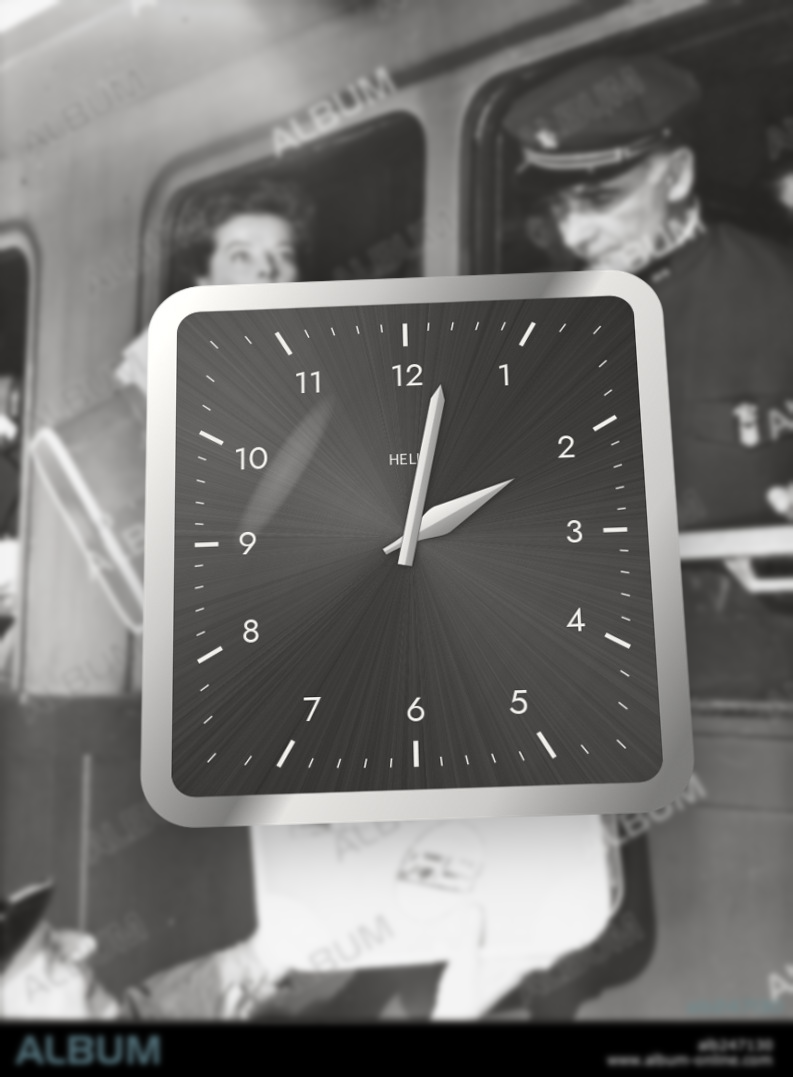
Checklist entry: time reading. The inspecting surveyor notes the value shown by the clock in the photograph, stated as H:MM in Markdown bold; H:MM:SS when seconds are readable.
**2:02**
